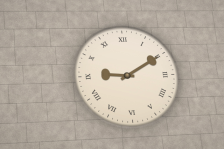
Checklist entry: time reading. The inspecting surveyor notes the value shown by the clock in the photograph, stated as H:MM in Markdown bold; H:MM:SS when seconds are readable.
**9:10**
